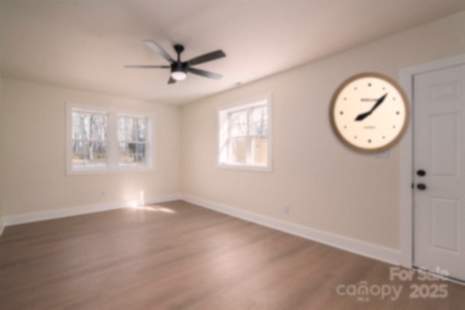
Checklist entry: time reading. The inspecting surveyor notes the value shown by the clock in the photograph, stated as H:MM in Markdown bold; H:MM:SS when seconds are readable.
**8:07**
